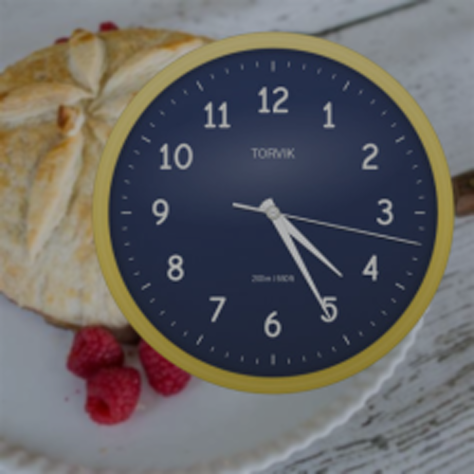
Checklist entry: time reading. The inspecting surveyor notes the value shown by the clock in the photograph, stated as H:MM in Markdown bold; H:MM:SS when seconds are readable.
**4:25:17**
